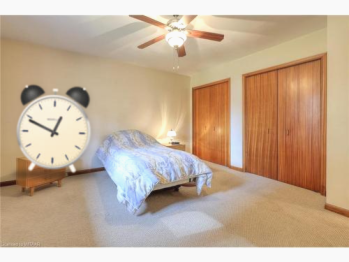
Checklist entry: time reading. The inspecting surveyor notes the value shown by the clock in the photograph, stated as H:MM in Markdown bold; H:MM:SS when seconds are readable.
**12:49**
